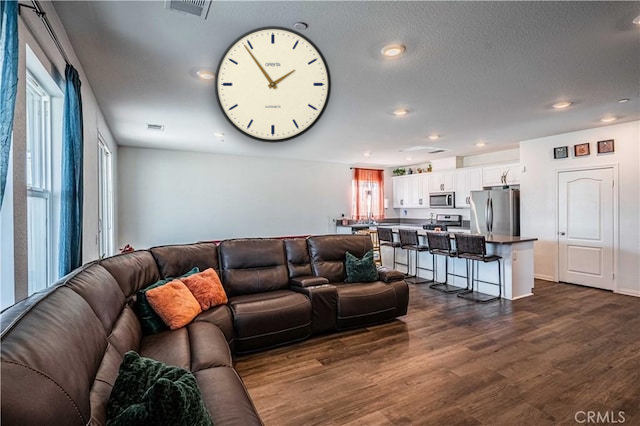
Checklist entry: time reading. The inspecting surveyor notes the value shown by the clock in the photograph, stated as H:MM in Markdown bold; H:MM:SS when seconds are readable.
**1:54**
